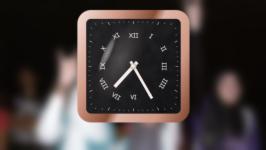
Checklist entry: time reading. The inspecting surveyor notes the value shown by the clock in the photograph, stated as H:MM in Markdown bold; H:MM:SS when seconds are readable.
**7:25**
